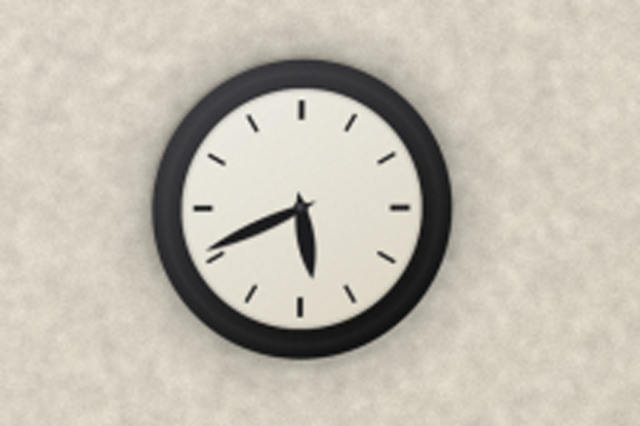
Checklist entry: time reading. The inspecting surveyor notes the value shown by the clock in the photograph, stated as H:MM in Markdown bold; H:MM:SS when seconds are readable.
**5:41**
